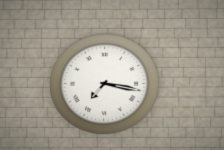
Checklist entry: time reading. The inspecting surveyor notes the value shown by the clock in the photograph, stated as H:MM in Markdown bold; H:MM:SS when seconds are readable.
**7:17**
